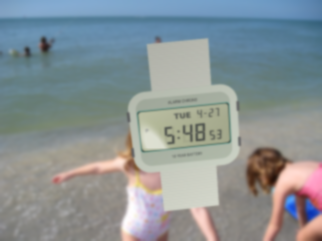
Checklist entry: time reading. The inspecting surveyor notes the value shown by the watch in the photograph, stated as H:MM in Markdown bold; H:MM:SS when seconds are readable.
**5:48**
